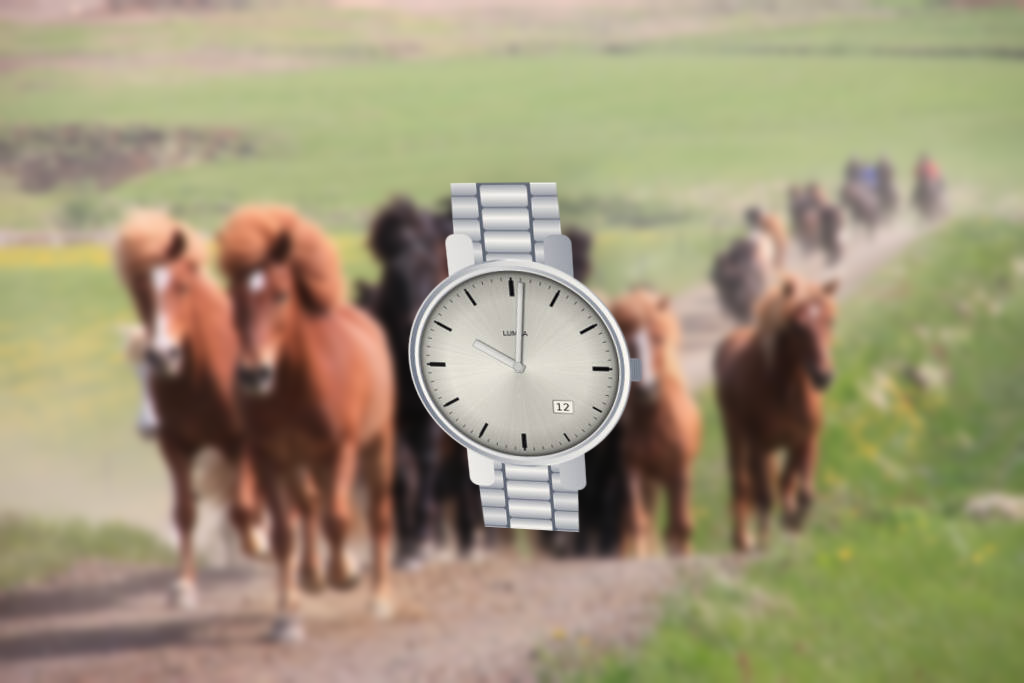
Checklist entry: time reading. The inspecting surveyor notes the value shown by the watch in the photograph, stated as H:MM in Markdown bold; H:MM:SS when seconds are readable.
**10:01**
